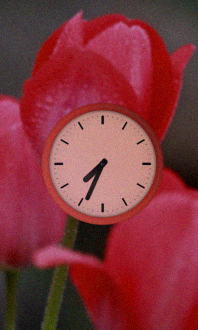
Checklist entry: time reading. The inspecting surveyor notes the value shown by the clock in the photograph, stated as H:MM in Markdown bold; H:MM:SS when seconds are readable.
**7:34**
